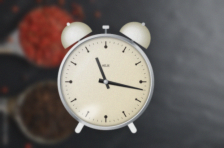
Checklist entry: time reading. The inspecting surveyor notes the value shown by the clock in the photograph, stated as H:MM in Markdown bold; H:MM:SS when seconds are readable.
**11:17**
